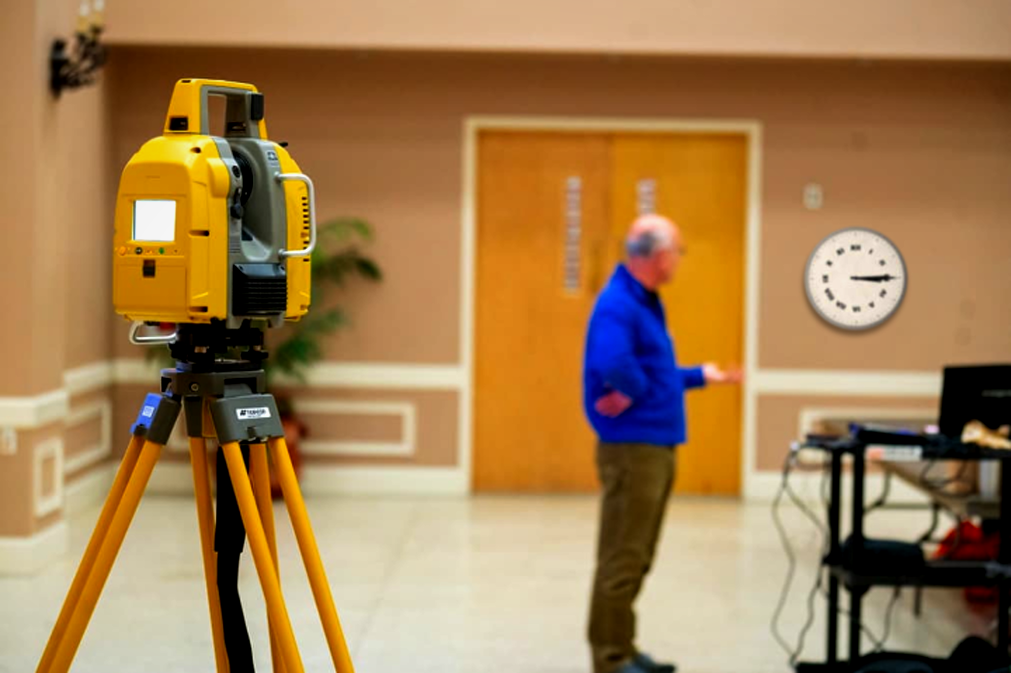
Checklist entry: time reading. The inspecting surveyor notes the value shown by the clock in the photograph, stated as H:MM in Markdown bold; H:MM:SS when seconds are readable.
**3:15**
